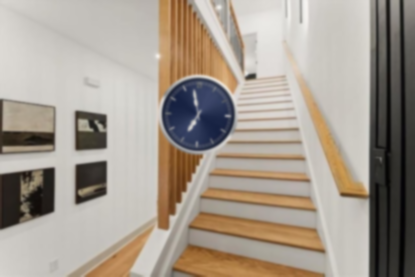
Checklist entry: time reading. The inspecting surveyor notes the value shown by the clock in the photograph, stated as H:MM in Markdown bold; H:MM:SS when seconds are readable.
**6:58**
